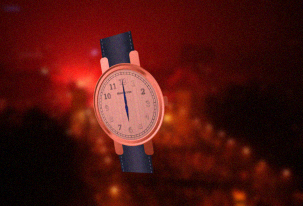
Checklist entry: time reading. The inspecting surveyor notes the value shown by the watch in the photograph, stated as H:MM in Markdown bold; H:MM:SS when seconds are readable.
**6:00**
